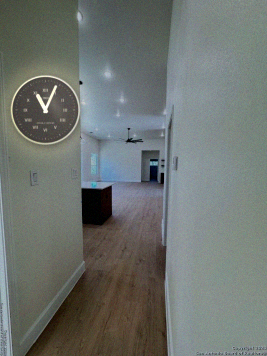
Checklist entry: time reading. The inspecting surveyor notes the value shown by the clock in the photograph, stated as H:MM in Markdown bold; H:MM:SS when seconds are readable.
**11:04**
